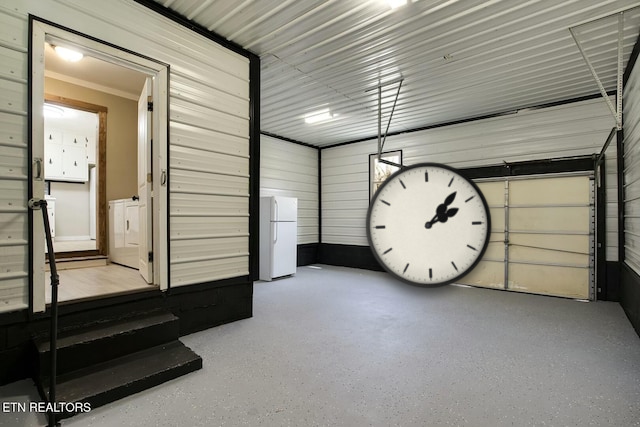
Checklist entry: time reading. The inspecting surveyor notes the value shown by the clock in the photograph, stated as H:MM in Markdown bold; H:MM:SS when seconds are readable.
**2:07**
